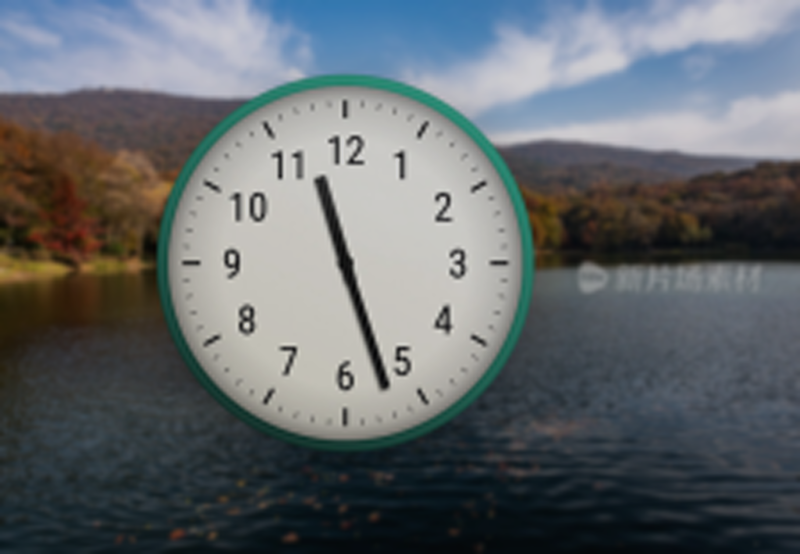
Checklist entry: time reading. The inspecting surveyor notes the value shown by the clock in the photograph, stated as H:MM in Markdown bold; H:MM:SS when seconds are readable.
**11:27**
